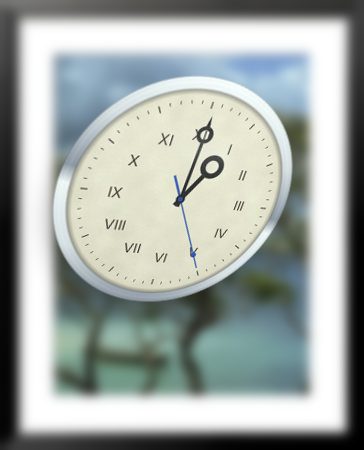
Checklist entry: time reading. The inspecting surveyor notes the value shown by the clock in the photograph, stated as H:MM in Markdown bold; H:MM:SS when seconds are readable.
**1:00:25**
